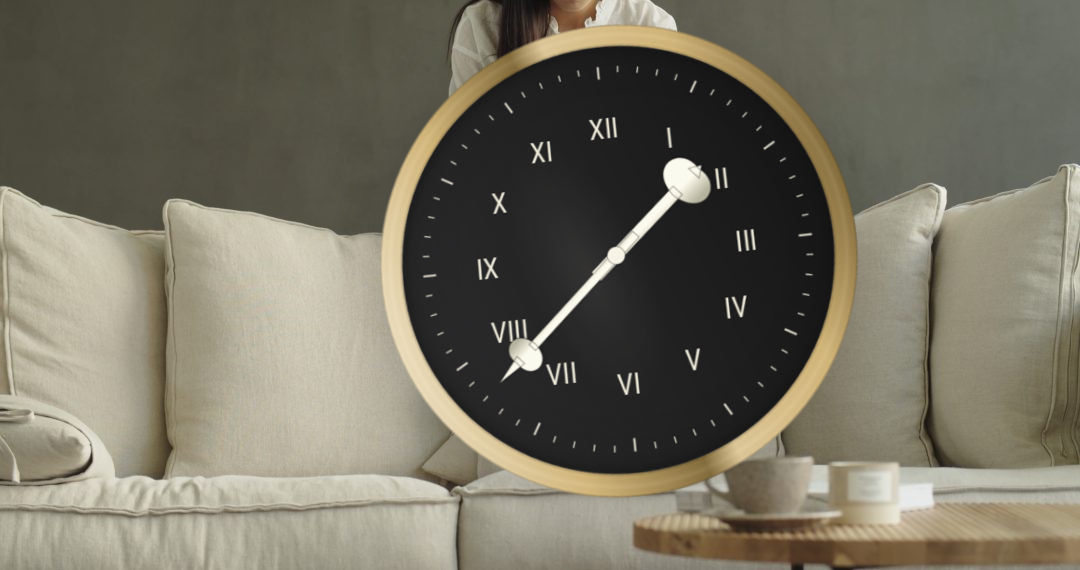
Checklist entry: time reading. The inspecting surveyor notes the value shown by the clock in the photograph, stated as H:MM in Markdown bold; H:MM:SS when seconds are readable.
**1:38**
